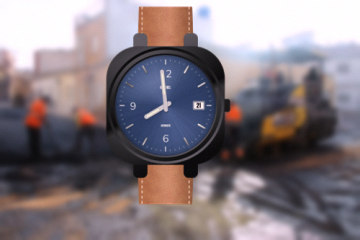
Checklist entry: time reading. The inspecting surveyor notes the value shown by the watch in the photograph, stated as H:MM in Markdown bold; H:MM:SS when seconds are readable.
**7:59**
